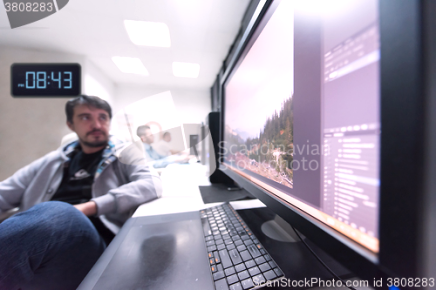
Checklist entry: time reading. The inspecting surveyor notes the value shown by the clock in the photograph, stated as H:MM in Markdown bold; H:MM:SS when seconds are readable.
**8:43**
